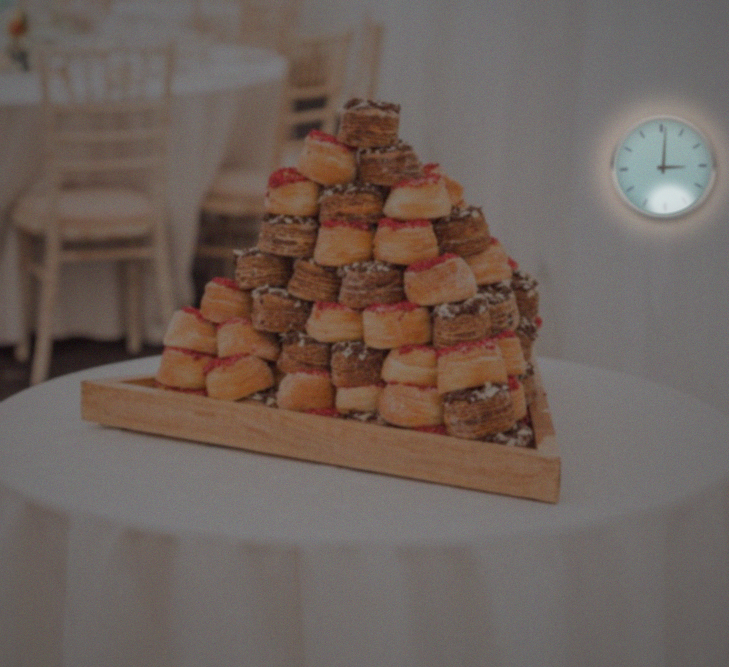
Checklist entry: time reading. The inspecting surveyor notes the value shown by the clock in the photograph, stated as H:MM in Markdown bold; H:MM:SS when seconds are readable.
**3:01**
